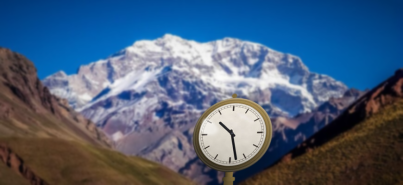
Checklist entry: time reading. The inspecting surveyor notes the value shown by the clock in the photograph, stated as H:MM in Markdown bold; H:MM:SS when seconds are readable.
**10:28**
